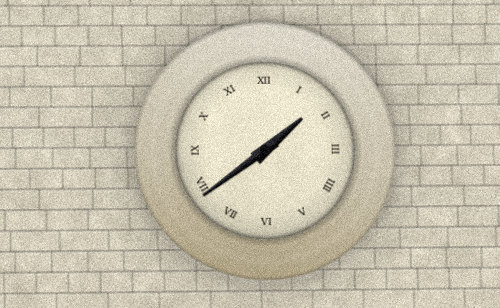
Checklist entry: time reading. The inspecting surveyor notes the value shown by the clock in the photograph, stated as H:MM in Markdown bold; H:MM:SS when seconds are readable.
**1:39**
